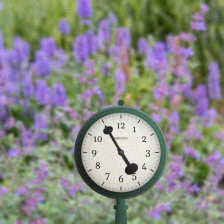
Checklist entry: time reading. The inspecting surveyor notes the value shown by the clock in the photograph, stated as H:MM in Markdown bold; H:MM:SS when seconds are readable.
**4:55**
